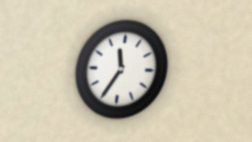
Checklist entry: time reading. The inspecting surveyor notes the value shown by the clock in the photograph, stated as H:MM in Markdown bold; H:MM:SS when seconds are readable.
**11:35**
